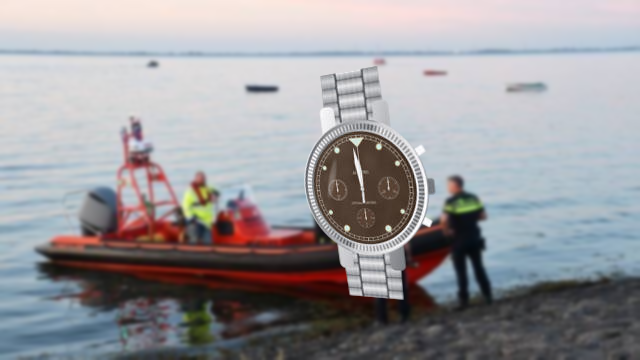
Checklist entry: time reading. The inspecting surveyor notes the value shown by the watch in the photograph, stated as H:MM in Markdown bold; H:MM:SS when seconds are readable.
**11:59**
